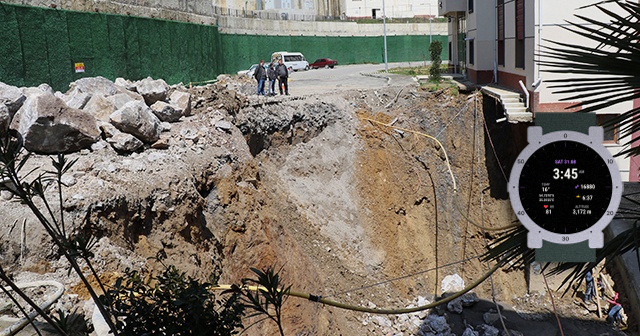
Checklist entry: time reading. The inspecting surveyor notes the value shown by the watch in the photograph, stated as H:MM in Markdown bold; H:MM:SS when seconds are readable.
**3:45**
